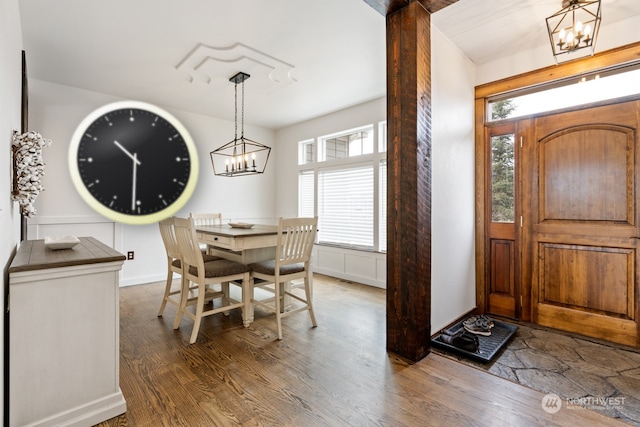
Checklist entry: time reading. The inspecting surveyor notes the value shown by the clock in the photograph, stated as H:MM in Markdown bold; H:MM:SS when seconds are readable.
**10:31**
